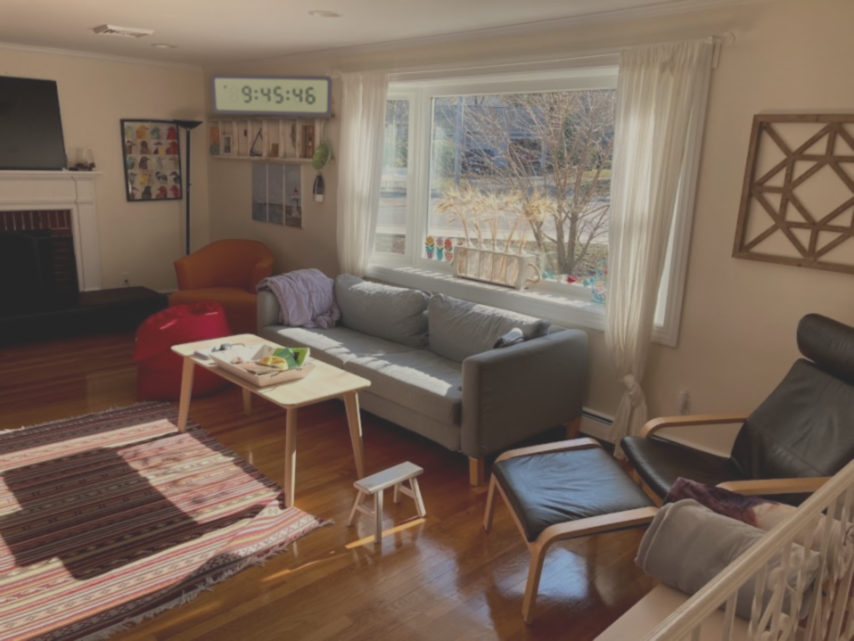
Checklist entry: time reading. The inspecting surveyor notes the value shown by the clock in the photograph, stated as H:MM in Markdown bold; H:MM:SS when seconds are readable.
**9:45:46**
